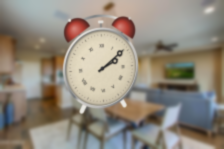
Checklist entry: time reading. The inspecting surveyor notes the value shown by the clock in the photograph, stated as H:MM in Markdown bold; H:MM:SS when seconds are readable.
**2:09**
